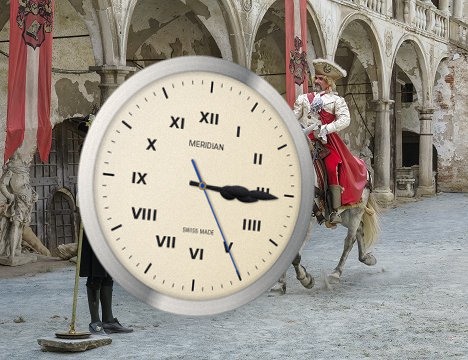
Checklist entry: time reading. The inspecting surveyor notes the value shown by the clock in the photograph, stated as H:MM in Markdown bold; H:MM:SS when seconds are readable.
**3:15:25**
